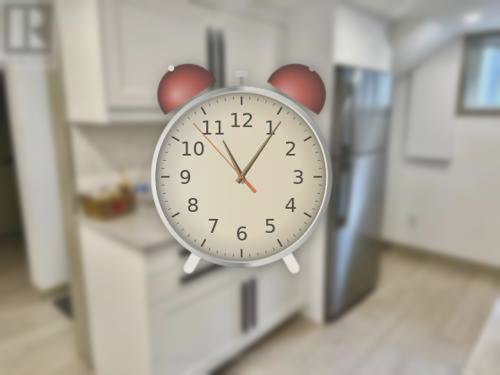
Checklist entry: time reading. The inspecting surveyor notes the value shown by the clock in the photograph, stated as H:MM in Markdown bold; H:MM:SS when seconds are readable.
**11:05:53**
